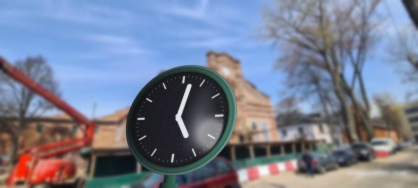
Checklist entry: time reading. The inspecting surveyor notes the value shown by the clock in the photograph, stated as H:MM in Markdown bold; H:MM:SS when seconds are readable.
**5:02**
